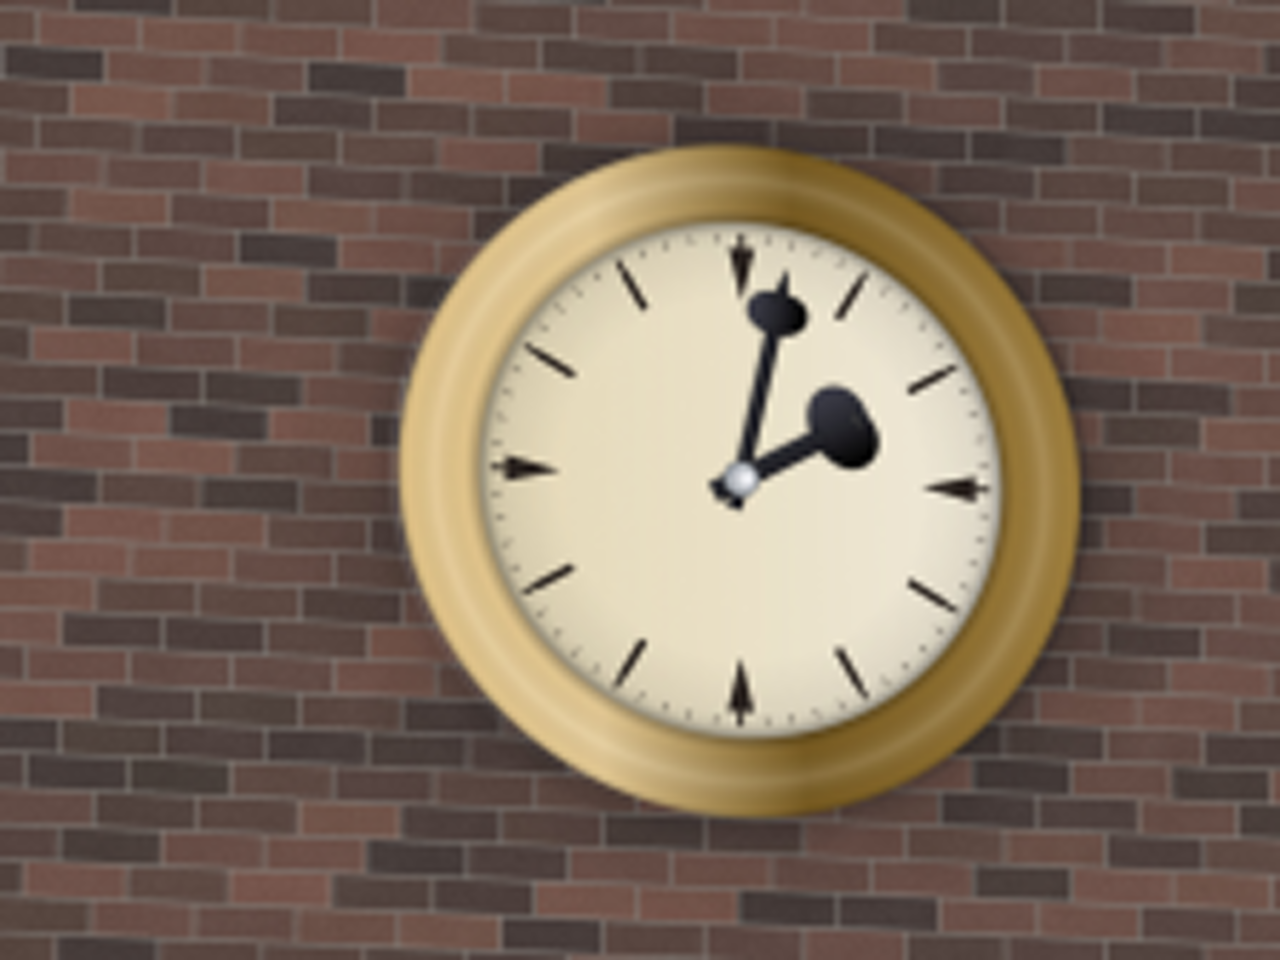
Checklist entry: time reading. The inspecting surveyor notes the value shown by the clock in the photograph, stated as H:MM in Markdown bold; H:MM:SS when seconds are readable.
**2:02**
